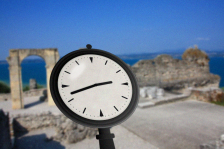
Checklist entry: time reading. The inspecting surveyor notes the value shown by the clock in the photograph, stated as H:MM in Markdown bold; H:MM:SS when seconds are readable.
**2:42**
